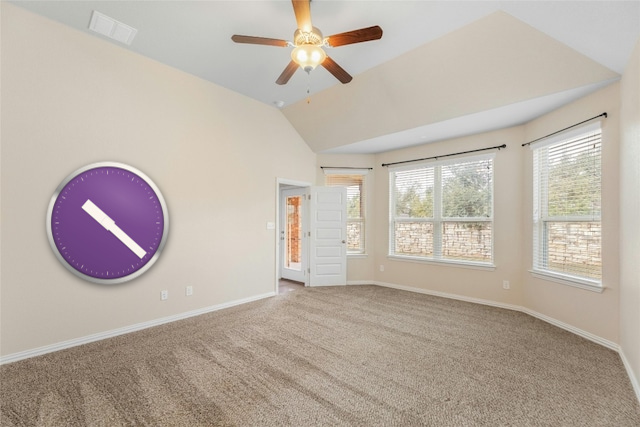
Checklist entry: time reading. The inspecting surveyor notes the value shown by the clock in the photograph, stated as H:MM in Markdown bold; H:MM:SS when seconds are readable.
**10:22**
